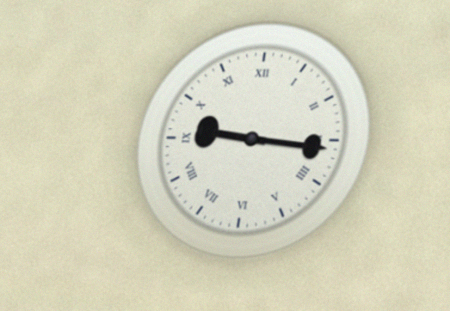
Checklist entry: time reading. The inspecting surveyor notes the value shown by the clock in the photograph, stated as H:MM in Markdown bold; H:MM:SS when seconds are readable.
**9:16**
